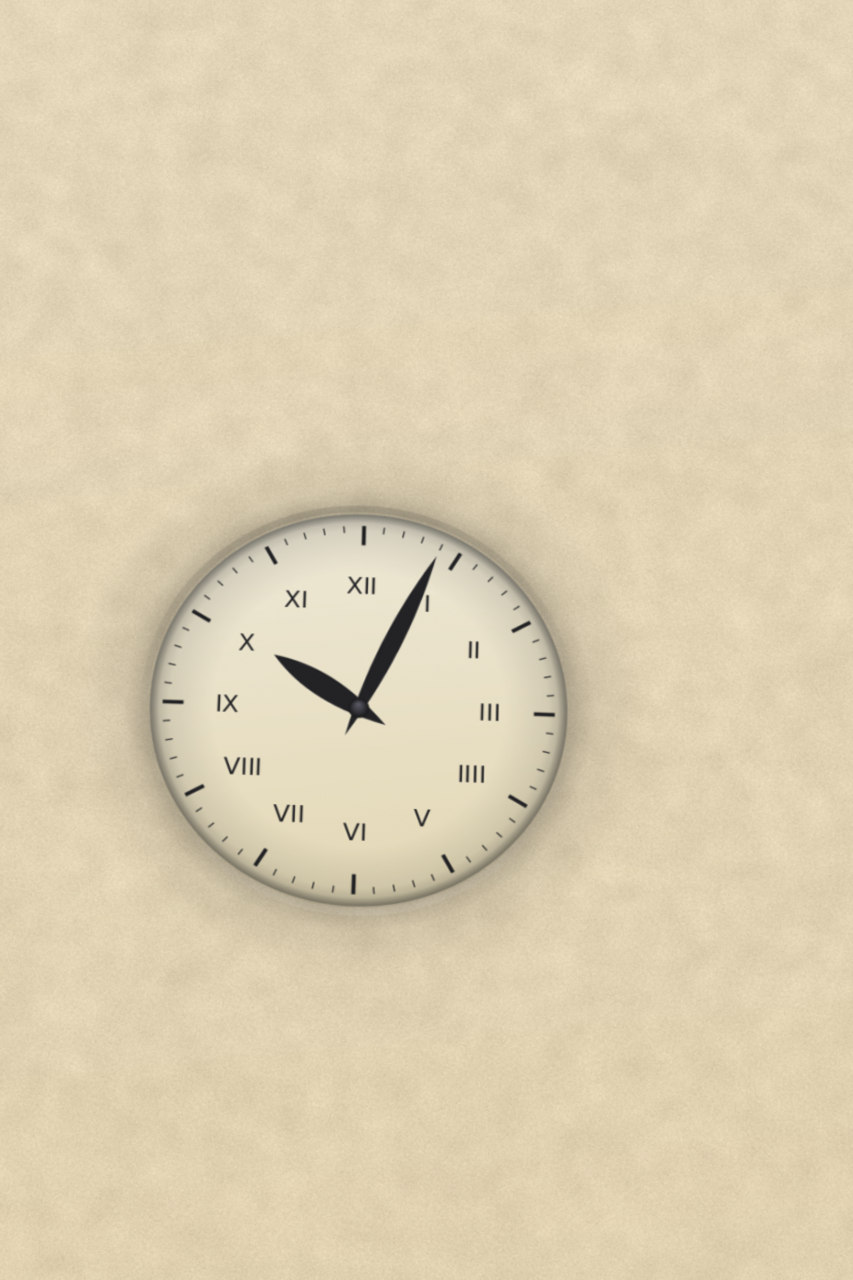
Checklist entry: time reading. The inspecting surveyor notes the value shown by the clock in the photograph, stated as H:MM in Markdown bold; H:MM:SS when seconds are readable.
**10:04**
